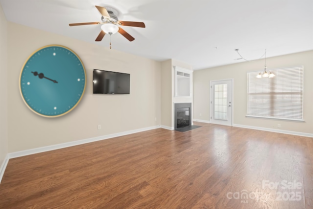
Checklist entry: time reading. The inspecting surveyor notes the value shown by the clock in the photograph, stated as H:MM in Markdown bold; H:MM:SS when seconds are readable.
**9:49**
